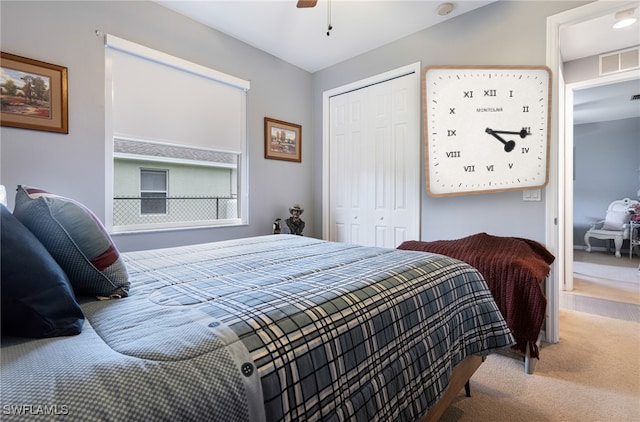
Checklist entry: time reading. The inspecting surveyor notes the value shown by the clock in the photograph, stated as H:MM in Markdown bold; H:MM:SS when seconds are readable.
**4:16**
